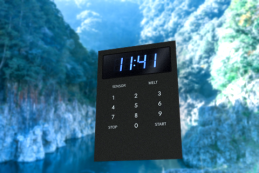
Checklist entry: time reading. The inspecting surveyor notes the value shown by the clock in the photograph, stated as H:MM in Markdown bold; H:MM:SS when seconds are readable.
**11:41**
